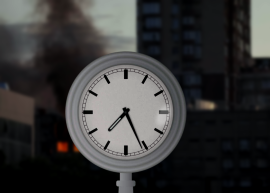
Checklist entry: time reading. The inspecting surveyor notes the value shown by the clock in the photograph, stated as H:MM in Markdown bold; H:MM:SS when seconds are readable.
**7:26**
